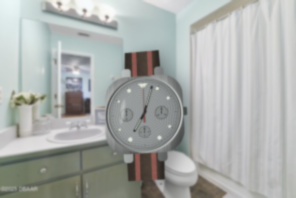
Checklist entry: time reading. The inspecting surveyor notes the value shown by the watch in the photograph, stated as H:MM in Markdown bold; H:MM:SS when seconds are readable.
**7:03**
